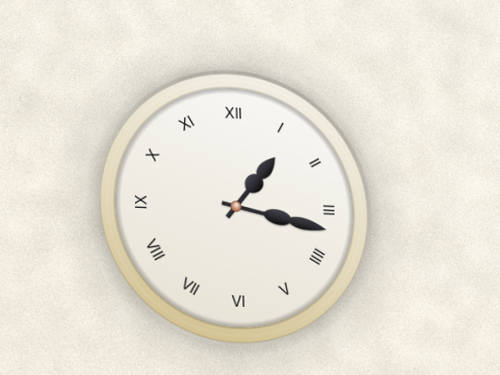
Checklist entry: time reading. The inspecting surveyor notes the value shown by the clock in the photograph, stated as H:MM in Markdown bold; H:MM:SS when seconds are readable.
**1:17**
